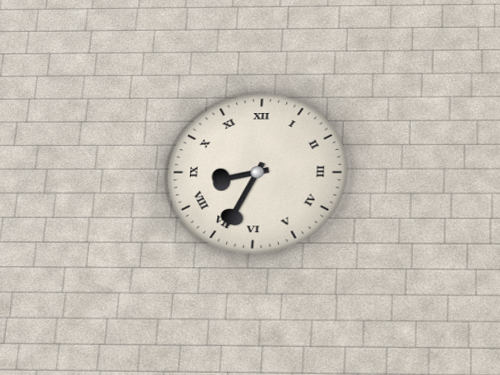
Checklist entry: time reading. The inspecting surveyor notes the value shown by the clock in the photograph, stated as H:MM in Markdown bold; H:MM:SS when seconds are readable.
**8:34**
